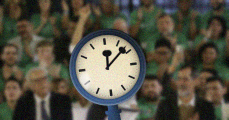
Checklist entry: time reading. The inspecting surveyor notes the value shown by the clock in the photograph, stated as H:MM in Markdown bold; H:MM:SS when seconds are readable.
**12:08**
